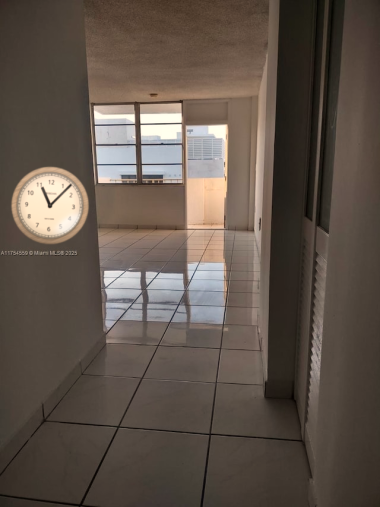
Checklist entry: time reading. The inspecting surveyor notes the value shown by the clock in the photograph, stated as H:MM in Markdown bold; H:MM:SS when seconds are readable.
**11:07**
